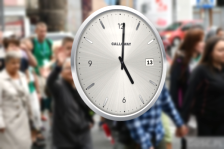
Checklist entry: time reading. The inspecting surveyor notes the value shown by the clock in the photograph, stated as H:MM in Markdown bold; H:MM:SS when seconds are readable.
**5:01**
